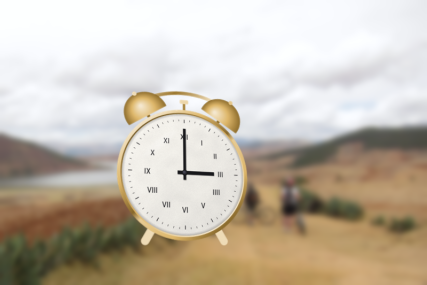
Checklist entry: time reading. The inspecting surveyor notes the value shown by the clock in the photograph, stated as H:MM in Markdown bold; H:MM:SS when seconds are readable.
**3:00**
